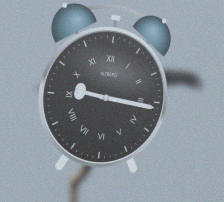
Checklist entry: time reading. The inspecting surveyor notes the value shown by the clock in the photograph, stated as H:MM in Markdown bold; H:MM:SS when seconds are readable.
**9:16**
